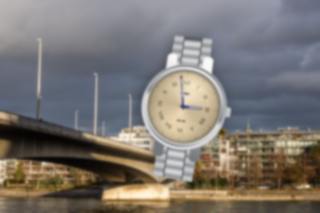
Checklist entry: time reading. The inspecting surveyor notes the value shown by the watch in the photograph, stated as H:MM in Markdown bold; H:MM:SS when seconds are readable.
**2:58**
